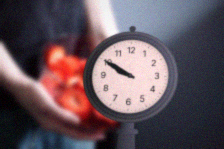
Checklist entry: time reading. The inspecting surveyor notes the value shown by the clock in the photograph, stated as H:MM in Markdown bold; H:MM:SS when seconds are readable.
**9:50**
